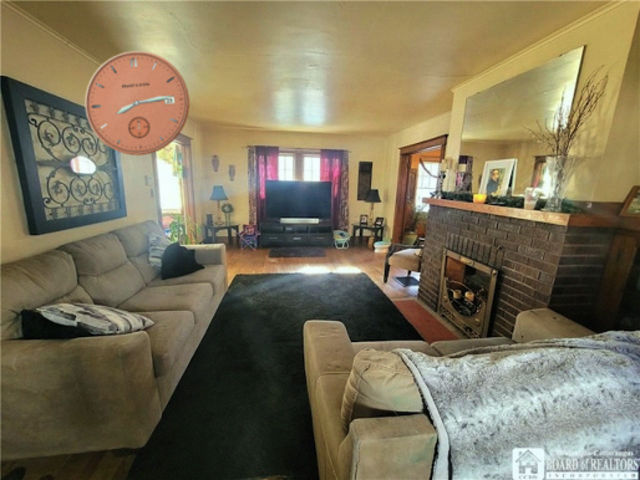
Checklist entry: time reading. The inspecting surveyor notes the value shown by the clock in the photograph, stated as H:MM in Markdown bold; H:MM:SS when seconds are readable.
**8:14**
